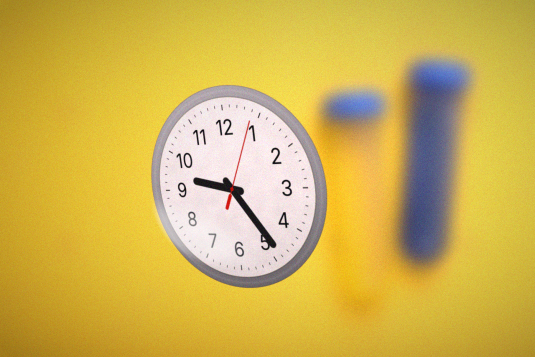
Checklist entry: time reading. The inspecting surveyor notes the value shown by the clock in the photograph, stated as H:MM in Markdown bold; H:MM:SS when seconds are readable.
**9:24:04**
